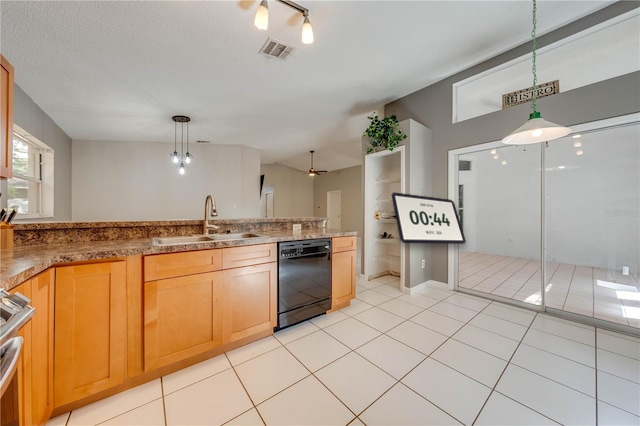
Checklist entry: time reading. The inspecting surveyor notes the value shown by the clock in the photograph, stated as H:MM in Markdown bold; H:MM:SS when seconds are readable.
**0:44**
